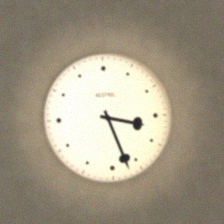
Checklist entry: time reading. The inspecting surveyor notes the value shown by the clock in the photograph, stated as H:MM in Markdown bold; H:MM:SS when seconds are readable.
**3:27**
